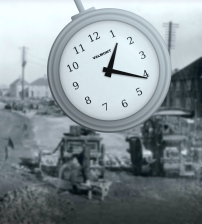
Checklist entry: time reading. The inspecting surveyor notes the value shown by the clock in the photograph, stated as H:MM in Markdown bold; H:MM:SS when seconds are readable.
**1:21**
